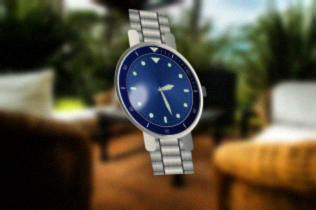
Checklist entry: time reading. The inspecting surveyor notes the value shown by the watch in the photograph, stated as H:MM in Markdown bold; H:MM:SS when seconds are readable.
**2:27**
